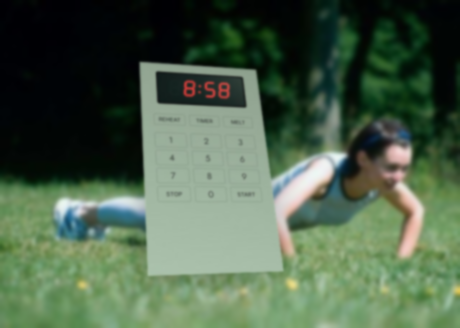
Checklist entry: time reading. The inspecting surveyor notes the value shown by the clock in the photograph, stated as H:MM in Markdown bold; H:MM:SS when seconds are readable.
**8:58**
